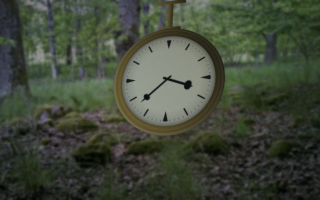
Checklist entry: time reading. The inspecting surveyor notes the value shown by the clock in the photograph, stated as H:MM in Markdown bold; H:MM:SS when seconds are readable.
**3:38**
